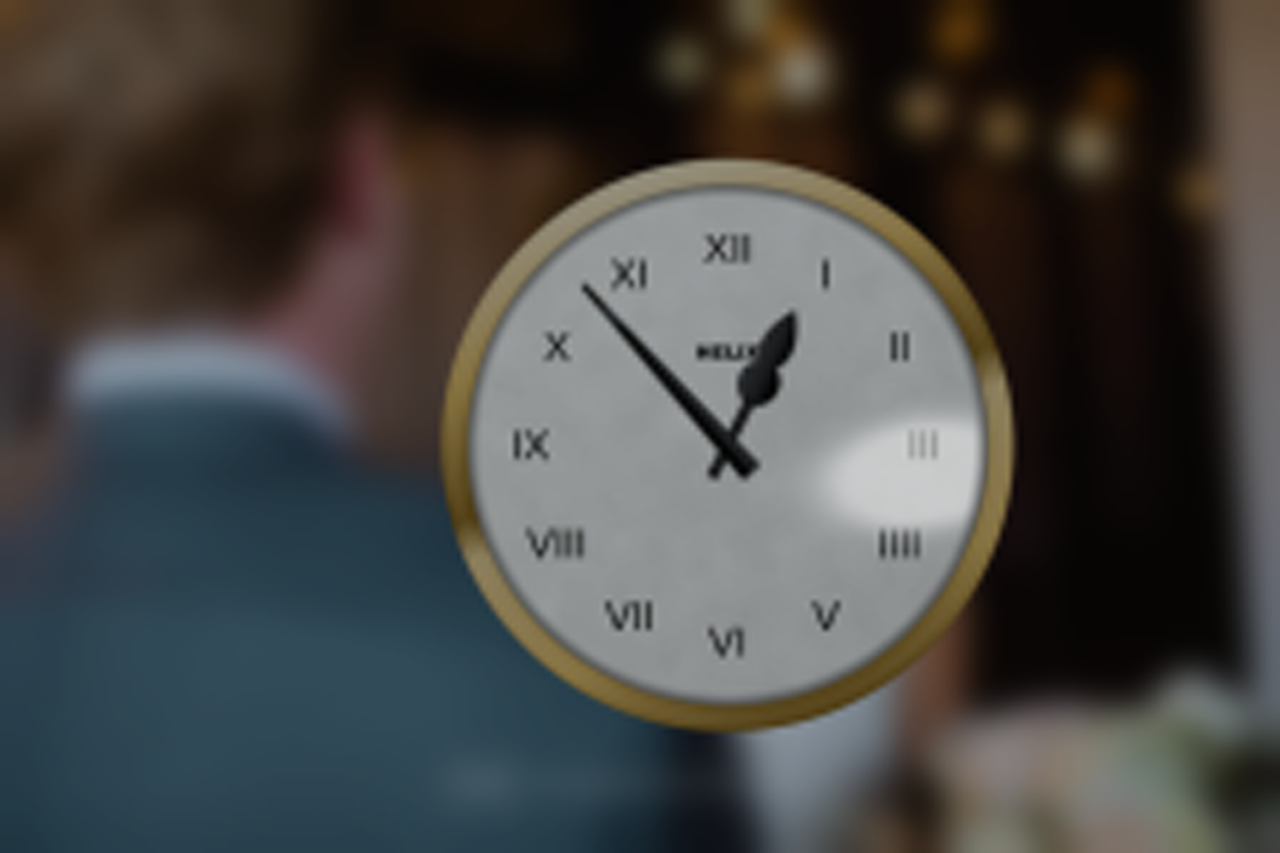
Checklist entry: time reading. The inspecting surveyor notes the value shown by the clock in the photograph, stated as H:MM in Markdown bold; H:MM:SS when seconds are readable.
**12:53**
